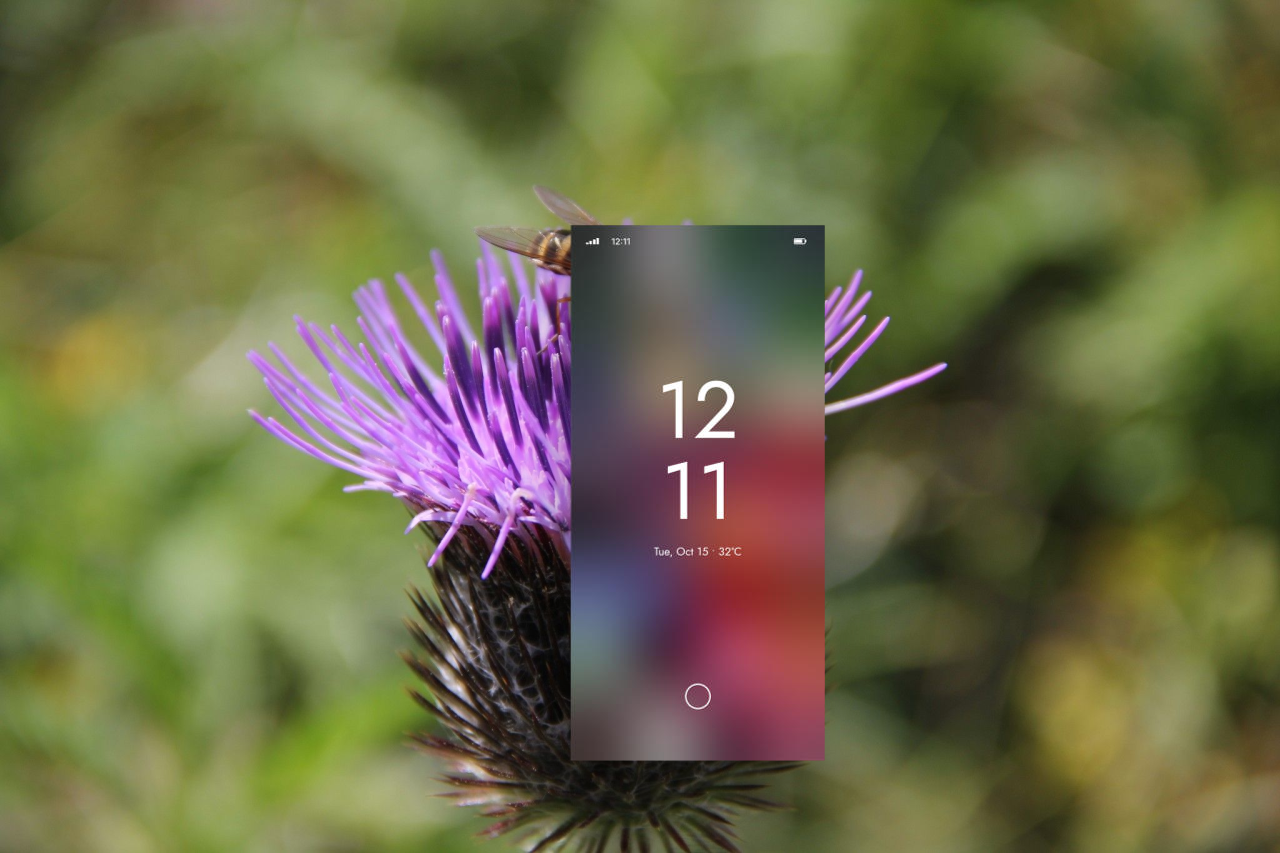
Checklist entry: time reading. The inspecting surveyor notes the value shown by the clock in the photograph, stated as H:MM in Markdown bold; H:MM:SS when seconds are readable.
**12:11**
